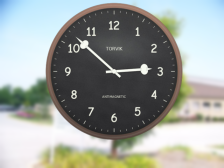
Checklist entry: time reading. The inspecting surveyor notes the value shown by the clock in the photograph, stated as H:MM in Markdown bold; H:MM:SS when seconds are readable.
**2:52**
